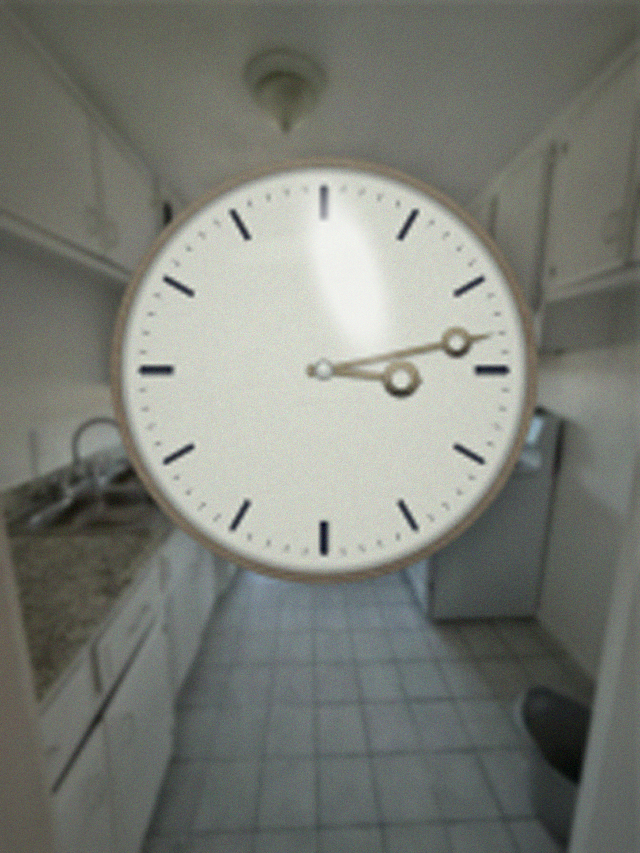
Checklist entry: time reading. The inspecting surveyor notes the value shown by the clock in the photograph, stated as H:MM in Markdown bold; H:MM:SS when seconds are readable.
**3:13**
